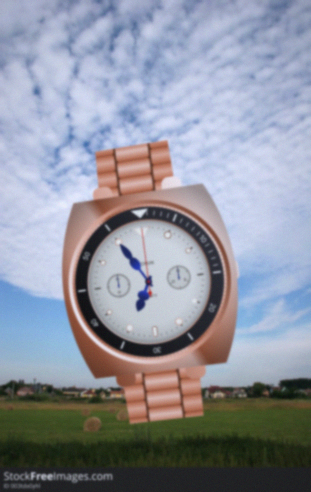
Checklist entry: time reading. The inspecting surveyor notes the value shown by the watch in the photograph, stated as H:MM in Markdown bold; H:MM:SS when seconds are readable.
**6:55**
